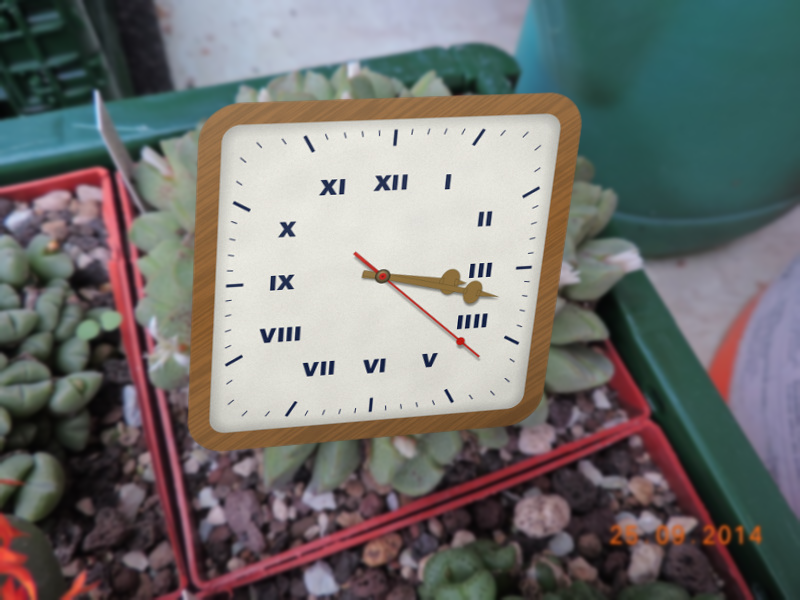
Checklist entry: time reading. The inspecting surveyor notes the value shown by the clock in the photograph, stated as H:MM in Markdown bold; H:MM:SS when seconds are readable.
**3:17:22**
